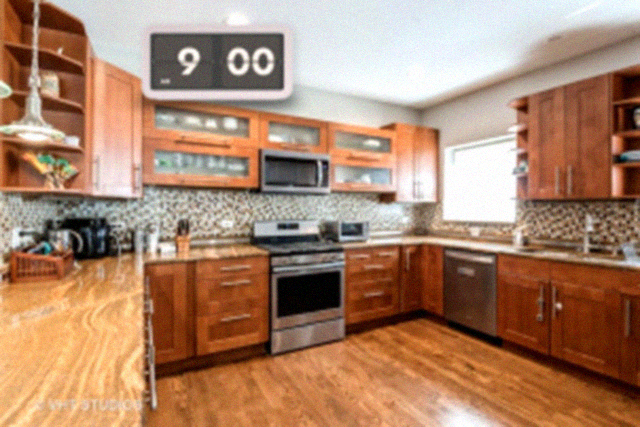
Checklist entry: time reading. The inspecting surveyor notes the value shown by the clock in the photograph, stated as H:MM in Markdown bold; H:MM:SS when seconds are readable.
**9:00**
